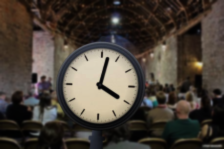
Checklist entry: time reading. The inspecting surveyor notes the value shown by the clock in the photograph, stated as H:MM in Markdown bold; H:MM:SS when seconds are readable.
**4:02**
